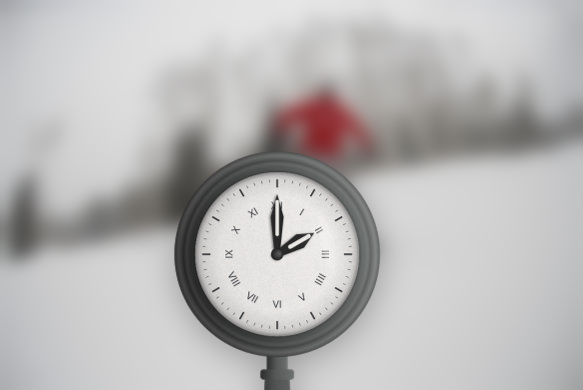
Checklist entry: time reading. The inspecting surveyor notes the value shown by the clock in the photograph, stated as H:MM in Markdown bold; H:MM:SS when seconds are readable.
**2:00**
